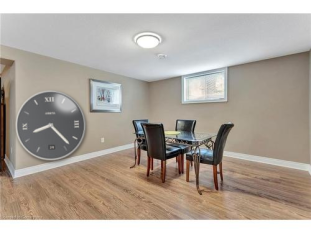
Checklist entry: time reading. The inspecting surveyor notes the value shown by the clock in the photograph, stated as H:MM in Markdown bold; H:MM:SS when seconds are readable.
**8:23**
